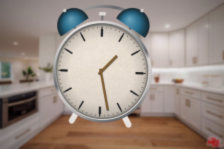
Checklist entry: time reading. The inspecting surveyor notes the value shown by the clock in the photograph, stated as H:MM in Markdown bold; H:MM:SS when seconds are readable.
**1:28**
